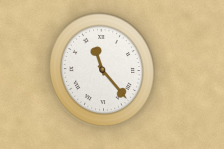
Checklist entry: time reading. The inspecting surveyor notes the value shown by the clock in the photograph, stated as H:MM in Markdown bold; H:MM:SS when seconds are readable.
**11:23**
